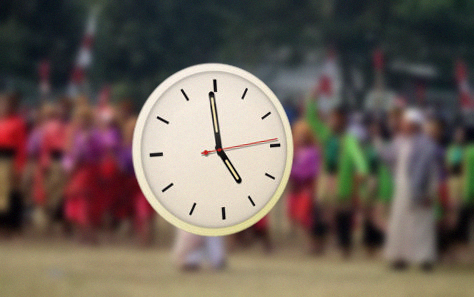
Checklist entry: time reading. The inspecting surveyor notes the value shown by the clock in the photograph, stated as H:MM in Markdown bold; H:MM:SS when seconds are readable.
**4:59:14**
